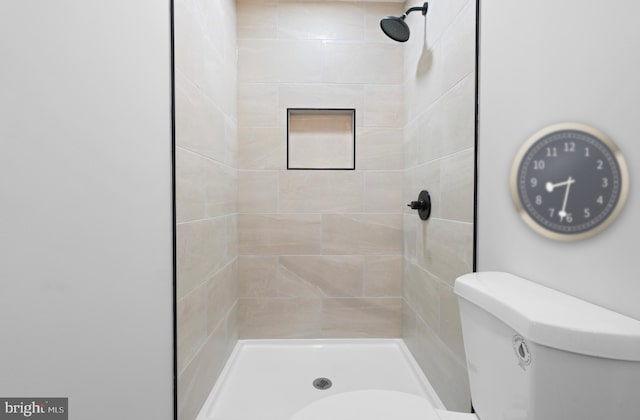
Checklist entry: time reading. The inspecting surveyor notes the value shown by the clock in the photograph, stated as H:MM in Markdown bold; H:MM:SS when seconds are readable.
**8:32**
